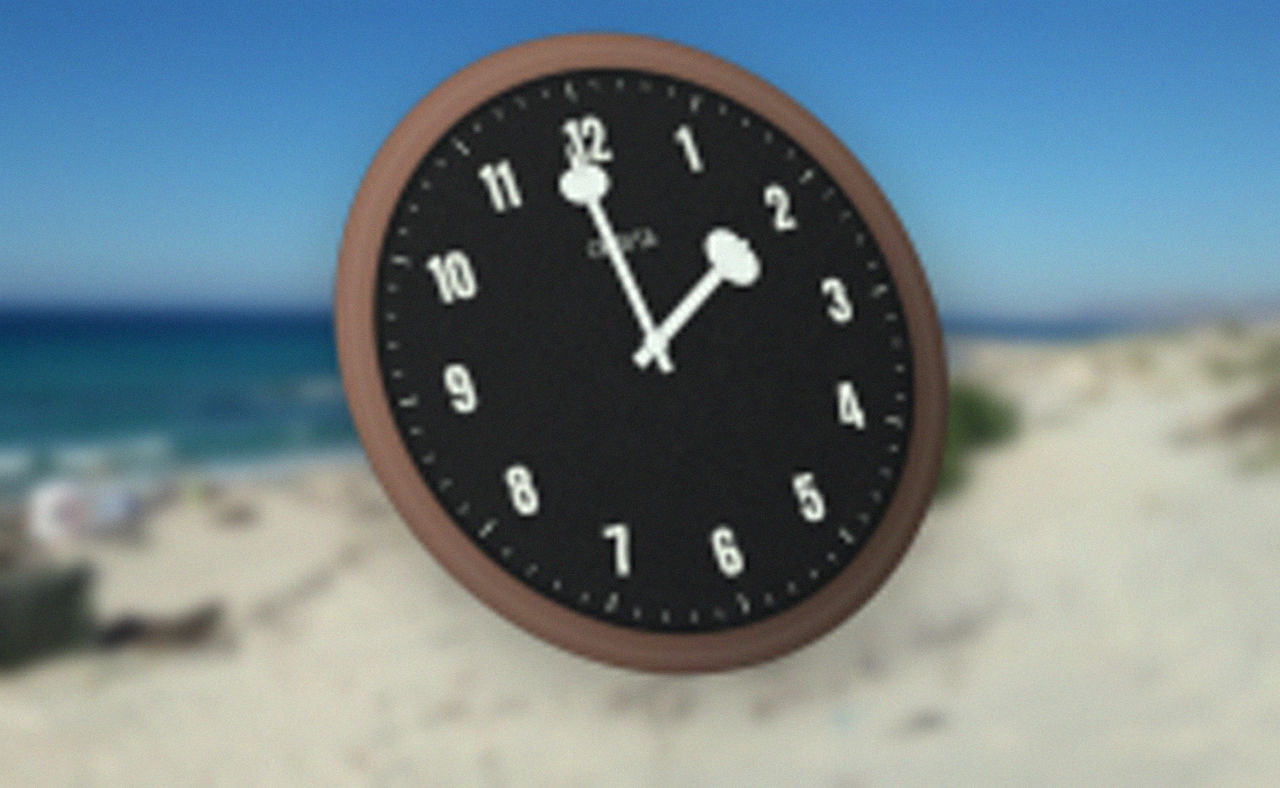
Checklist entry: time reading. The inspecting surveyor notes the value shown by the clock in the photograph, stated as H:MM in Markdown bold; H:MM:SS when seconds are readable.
**1:59**
